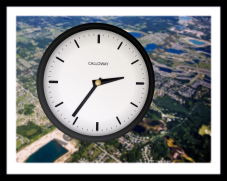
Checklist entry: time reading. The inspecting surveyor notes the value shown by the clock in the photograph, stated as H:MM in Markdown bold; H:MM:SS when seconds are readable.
**2:36**
